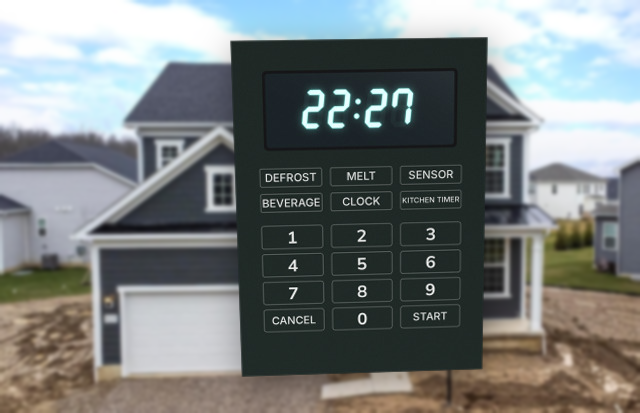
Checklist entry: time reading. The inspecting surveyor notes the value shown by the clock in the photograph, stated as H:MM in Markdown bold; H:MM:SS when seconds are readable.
**22:27**
